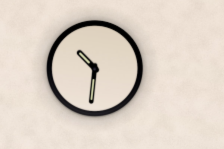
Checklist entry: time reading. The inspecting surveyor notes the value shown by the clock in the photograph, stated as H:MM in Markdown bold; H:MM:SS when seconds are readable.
**10:31**
